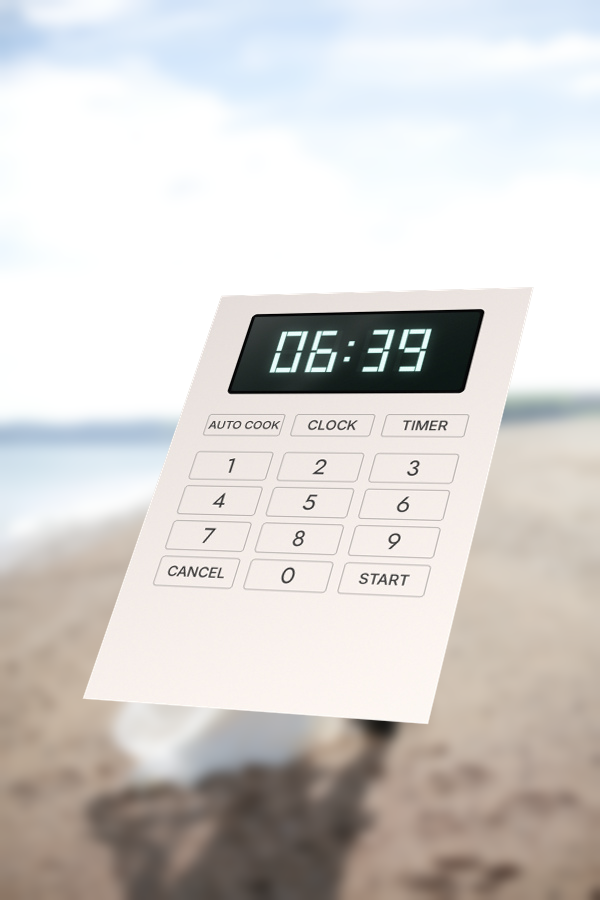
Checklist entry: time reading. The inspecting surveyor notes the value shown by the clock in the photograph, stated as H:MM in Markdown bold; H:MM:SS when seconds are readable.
**6:39**
